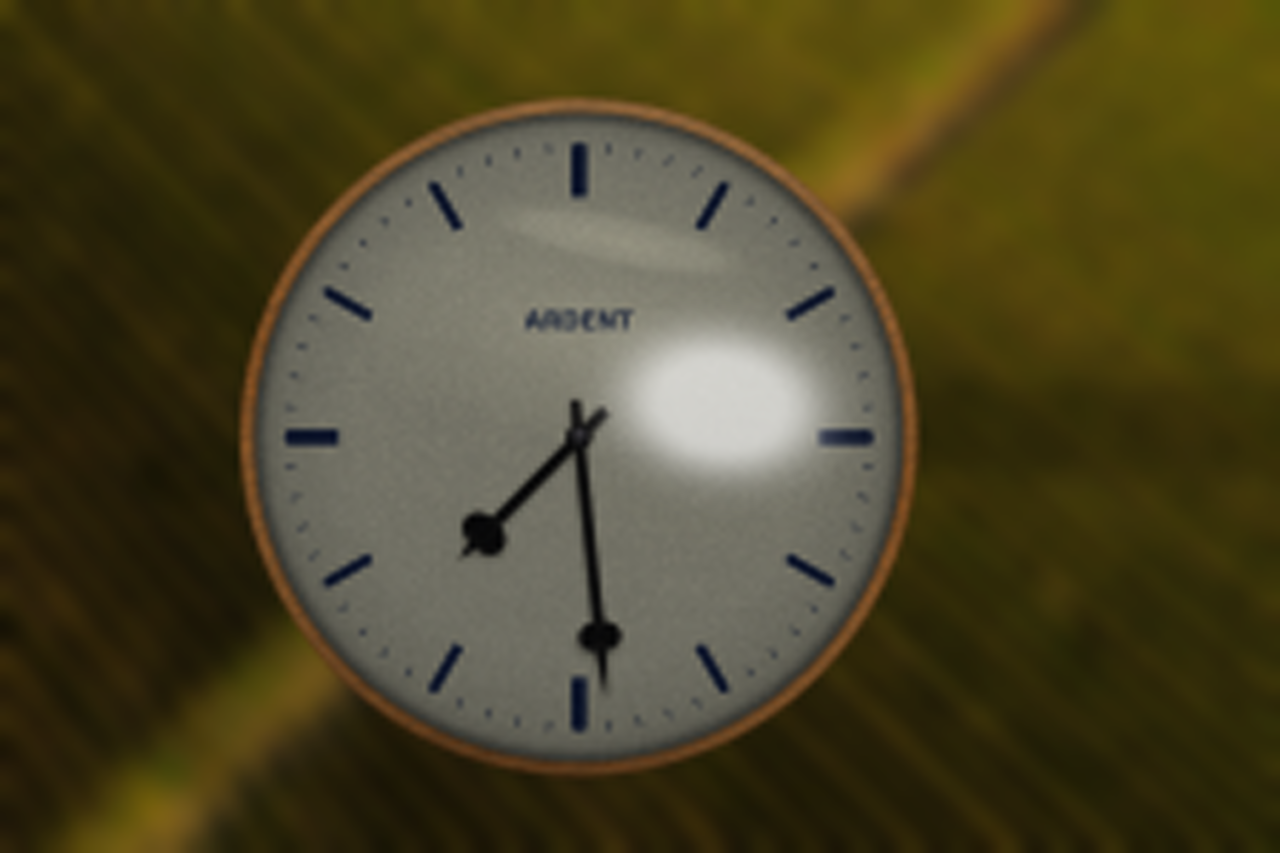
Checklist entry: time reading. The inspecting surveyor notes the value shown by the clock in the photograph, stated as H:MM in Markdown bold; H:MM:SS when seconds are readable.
**7:29**
